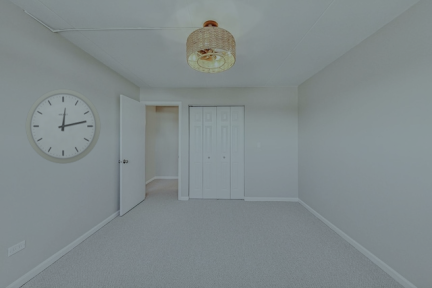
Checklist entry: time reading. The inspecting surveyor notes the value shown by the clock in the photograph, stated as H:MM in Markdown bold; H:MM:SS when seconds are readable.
**12:13**
